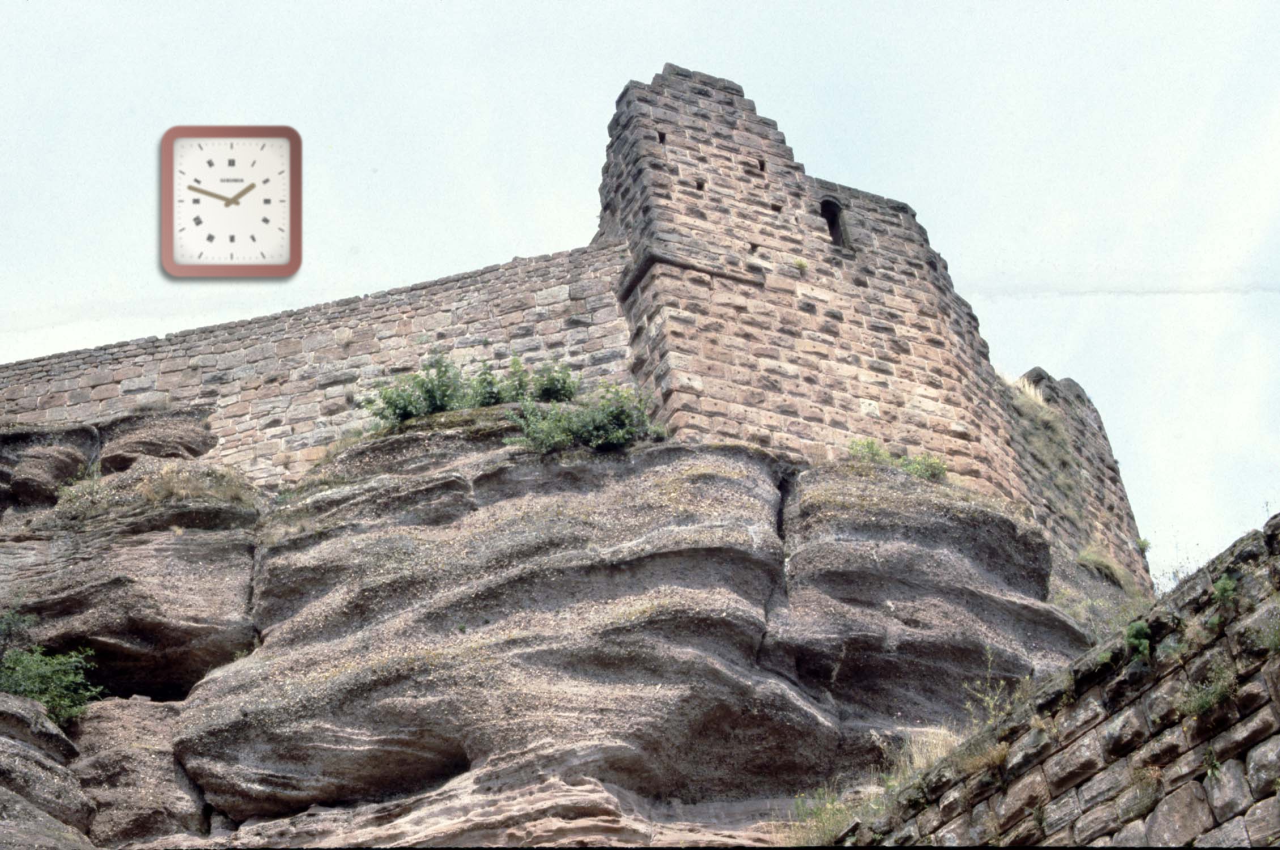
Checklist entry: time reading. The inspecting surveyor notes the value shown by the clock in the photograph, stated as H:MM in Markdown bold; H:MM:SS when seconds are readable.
**1:48**
